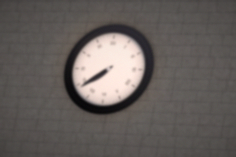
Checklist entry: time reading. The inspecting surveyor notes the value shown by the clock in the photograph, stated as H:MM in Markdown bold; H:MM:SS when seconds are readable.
**7:39**
